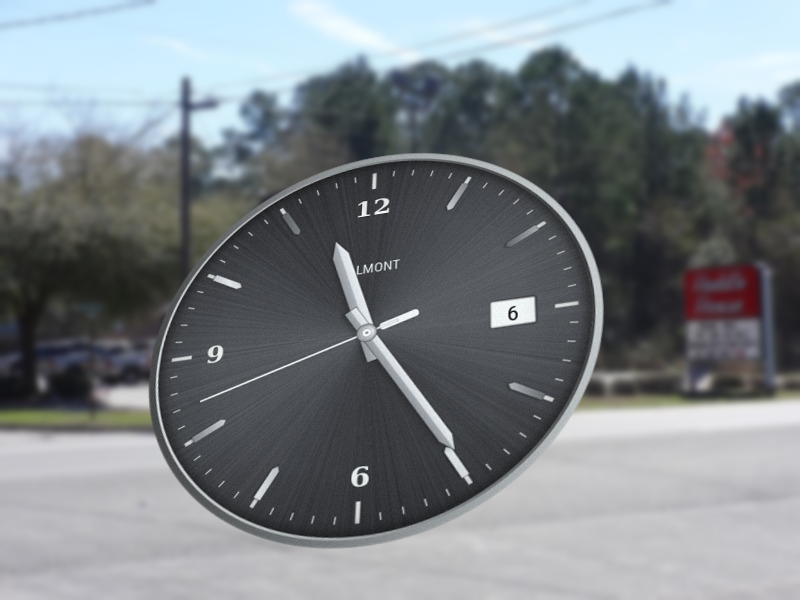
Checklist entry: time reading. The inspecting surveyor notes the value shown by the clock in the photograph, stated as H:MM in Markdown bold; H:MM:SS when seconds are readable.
**11:24:42**
